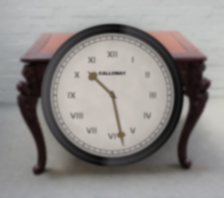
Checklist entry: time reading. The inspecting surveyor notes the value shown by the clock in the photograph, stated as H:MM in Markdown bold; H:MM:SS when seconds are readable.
**10:28**
